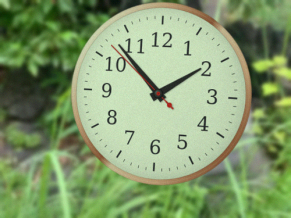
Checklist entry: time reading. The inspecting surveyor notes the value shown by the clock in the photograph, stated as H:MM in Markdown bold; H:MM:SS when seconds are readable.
**1:52:52**
